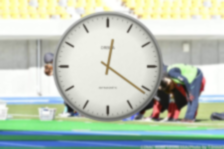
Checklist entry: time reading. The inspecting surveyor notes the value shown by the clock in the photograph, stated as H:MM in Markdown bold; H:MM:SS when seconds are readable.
**12:21**
